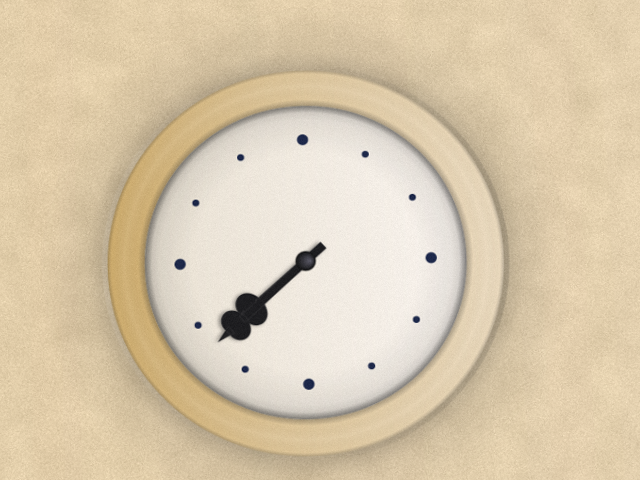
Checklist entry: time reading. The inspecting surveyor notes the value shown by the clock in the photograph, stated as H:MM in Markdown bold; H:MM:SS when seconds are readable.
**7:38**
